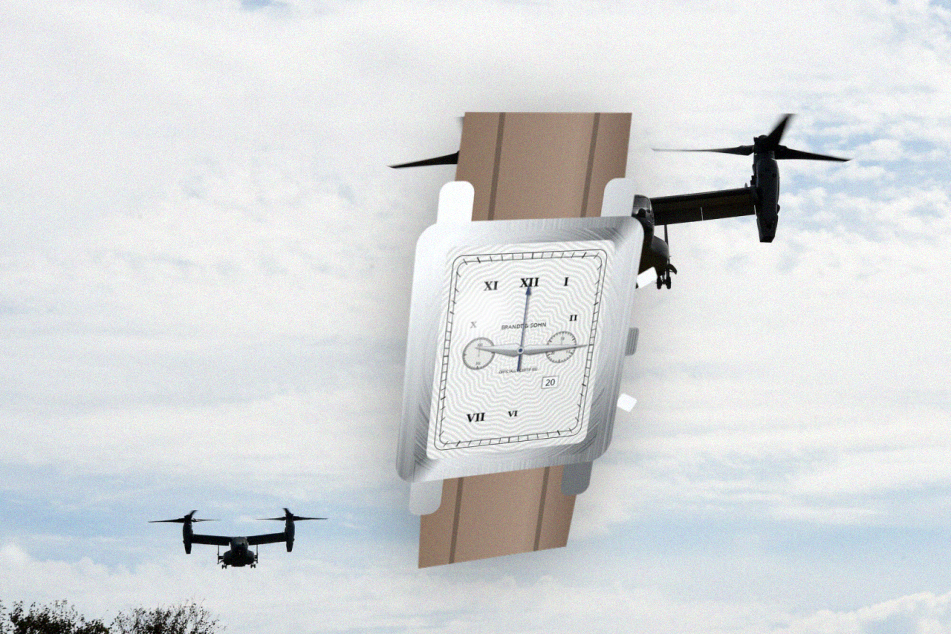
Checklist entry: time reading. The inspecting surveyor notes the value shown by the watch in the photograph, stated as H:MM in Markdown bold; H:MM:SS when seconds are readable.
**9:15**
